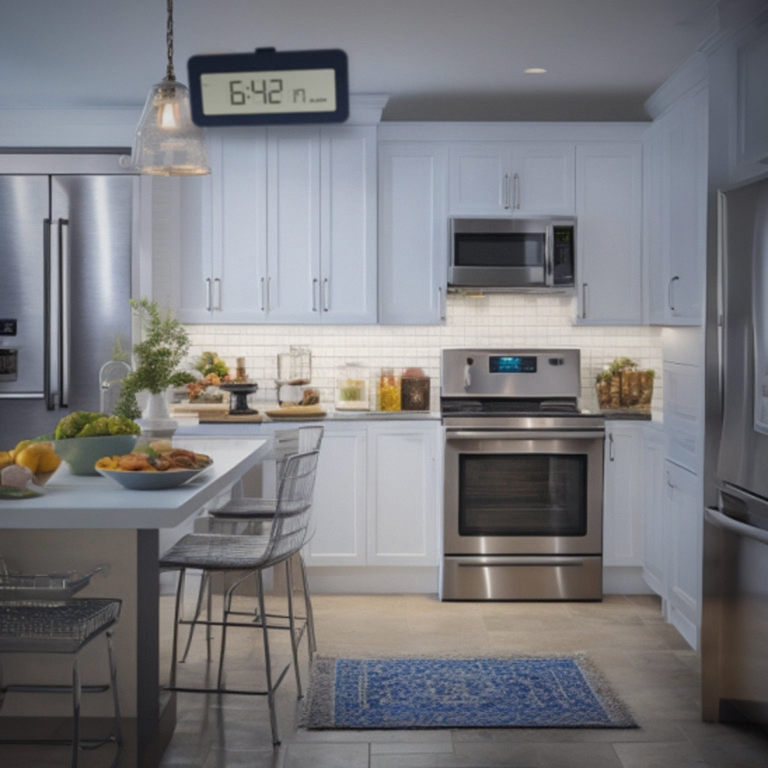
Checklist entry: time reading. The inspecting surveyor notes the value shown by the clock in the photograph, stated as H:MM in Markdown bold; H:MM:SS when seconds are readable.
**6:42:17**
